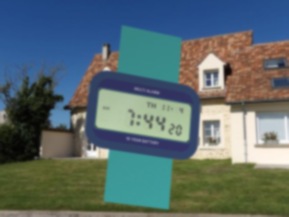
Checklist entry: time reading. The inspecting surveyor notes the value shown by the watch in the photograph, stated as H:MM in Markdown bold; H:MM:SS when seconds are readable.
**7:44:20**
